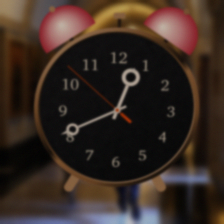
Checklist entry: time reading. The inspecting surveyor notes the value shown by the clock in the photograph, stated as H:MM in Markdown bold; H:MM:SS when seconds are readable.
**12:40:52**
